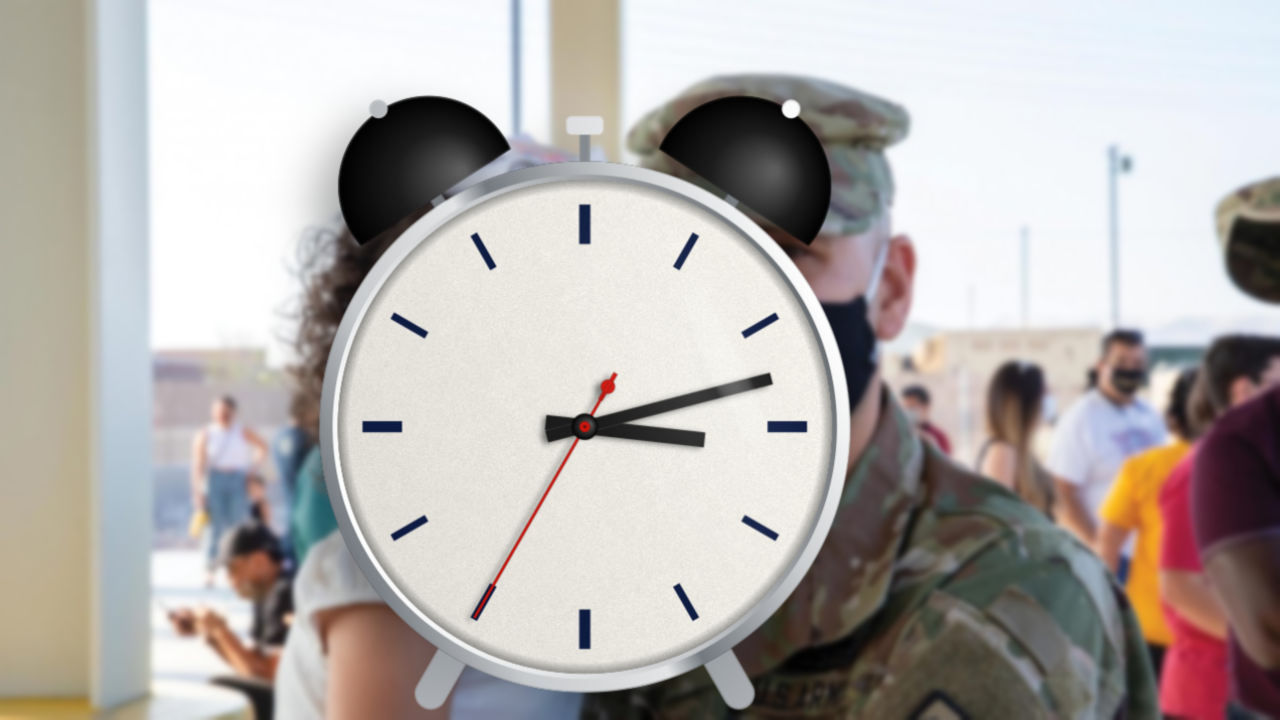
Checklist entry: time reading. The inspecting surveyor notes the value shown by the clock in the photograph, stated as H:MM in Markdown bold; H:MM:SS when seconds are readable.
**3:12:35**
